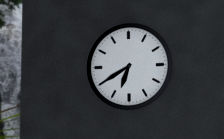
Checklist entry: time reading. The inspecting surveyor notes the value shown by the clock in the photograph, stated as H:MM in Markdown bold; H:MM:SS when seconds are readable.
**6:40**
